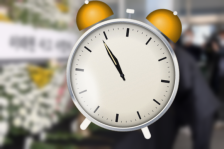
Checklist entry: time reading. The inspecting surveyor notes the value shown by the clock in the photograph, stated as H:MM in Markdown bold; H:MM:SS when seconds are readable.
**10:54**
